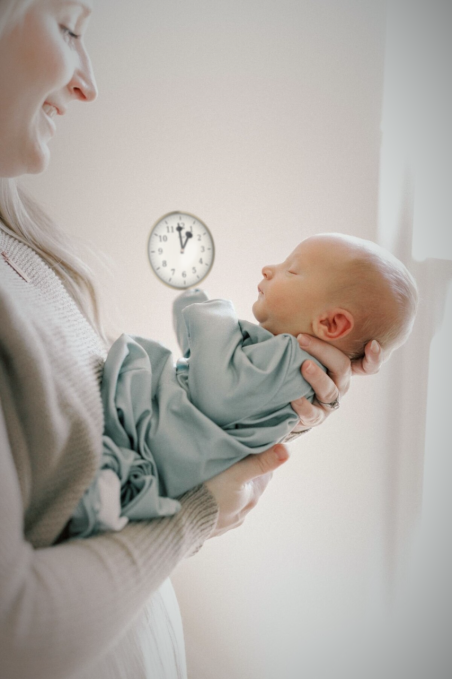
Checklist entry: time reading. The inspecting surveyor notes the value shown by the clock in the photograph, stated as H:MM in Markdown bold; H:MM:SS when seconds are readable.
**12:59**
